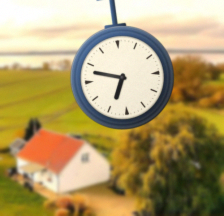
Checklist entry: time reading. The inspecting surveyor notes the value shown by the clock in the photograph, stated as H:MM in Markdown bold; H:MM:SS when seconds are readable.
**6:48**
